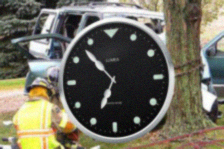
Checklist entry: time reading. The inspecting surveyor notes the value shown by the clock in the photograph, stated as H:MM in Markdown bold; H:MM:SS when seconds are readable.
**6:53**
